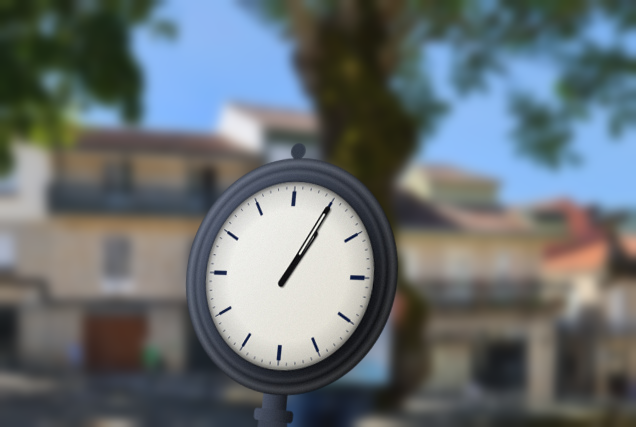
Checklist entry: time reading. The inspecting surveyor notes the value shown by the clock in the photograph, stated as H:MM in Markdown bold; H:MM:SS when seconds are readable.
**1:05**
